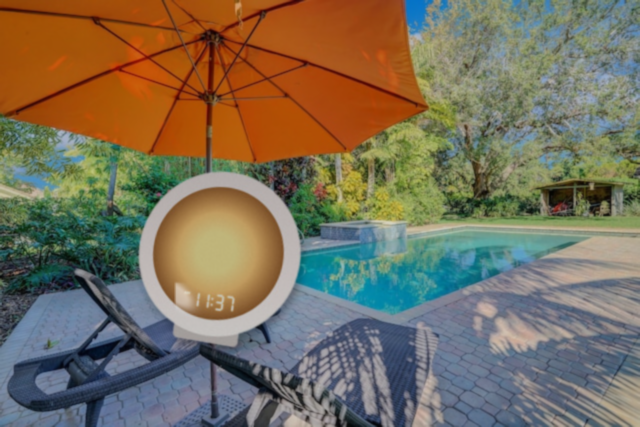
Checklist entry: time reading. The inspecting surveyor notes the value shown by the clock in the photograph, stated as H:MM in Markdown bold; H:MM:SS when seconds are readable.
**11:37**
